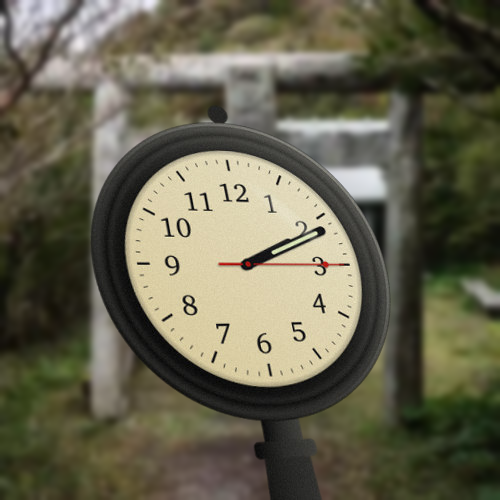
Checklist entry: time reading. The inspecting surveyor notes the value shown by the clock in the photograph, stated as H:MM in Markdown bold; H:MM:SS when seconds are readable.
**2:11:15**
